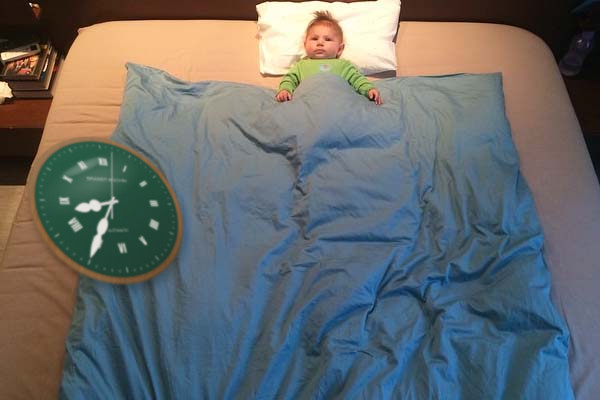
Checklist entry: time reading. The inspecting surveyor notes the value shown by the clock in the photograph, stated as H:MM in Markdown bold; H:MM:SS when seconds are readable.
**8:35:02**
